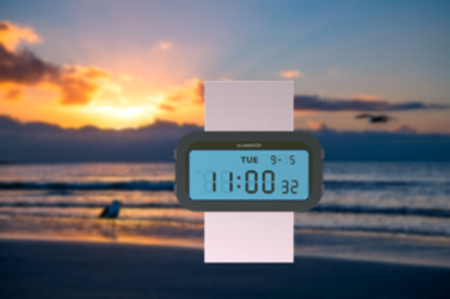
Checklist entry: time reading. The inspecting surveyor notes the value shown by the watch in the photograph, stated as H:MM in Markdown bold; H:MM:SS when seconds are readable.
**11:00:32**
